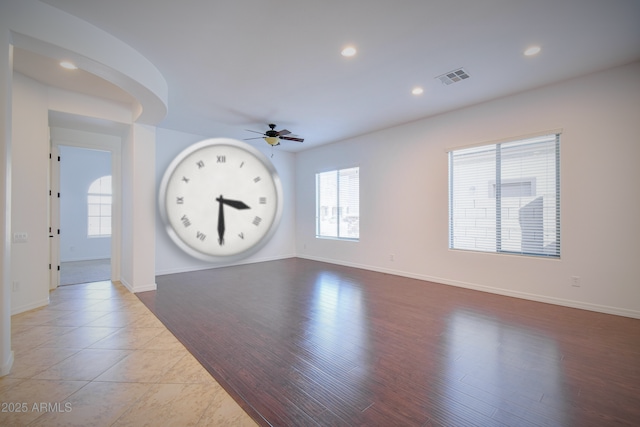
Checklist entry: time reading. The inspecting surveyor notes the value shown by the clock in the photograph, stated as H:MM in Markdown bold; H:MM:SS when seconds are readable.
**3:30**
